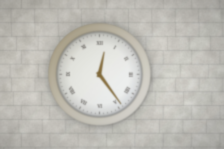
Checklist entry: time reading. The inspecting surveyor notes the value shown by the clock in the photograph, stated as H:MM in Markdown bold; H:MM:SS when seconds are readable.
**12:24**
